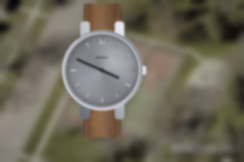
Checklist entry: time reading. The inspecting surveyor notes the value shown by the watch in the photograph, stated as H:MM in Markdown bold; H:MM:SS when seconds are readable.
**3:49**
